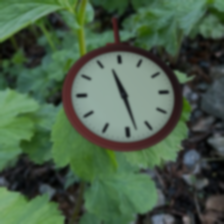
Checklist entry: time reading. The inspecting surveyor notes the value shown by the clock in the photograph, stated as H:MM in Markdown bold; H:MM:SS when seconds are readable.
**11:28**
